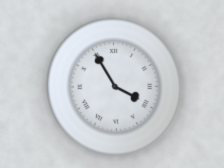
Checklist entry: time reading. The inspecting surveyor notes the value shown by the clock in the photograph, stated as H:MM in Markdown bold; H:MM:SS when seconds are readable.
**3:55**
